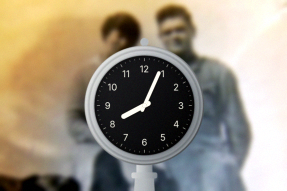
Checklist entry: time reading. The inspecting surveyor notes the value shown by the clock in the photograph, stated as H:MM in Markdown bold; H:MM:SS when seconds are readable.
**8:04**
